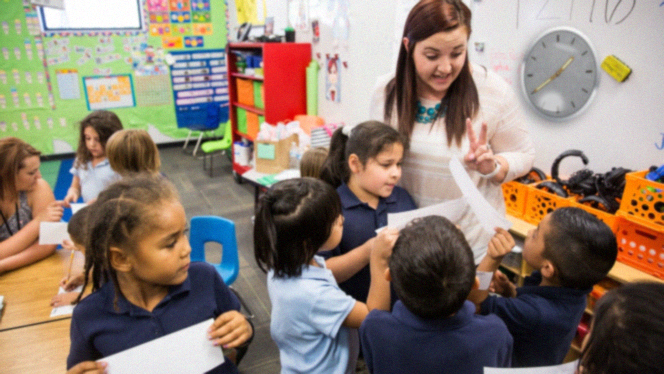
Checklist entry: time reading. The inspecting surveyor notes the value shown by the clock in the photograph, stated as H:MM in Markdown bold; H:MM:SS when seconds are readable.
**1:40**
